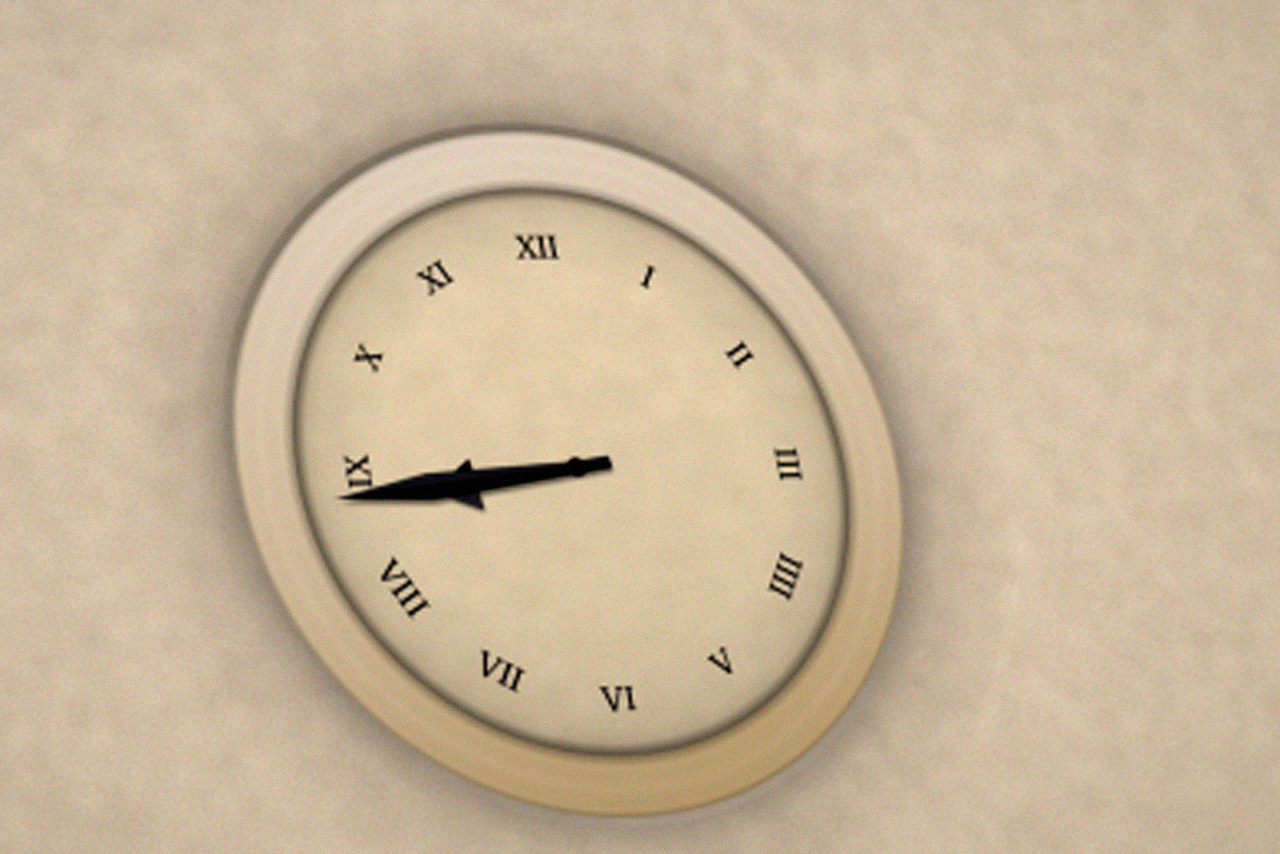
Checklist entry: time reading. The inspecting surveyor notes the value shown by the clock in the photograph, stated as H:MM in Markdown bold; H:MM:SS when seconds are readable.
**8:44**
